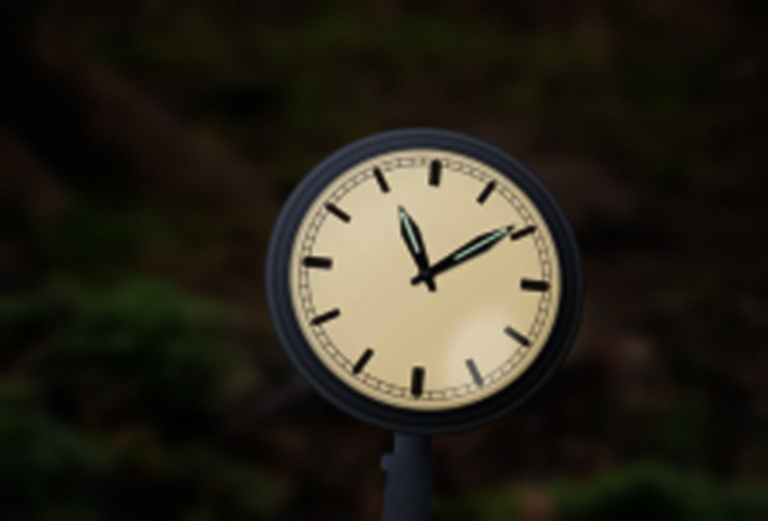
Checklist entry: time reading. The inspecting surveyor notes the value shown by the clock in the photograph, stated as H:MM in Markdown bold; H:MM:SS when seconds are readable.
**11:09**
